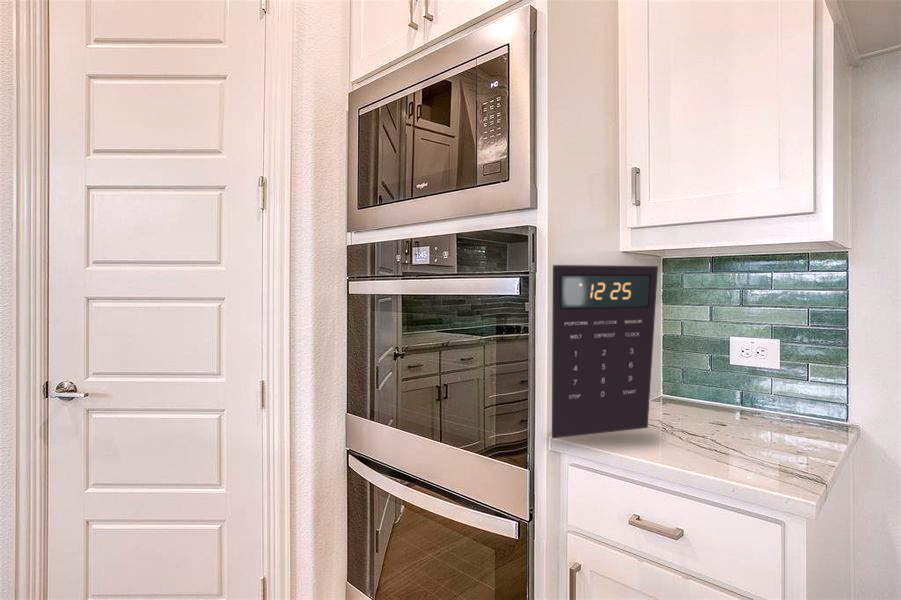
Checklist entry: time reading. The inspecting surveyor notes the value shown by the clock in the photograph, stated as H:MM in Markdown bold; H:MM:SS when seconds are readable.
**12:25**
